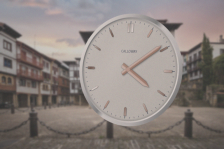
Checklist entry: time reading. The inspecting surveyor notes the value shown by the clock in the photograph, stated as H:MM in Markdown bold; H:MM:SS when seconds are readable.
**4:09**
